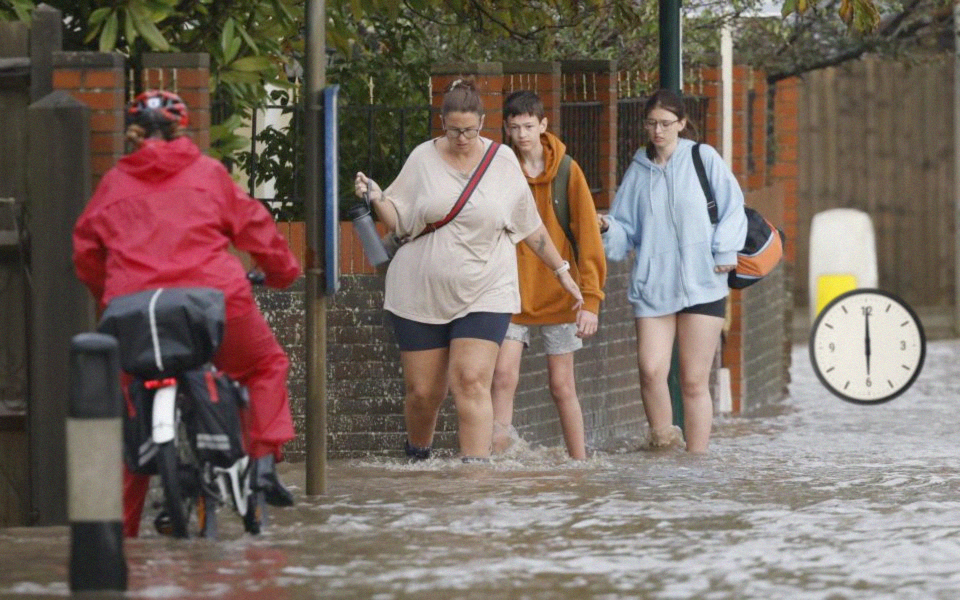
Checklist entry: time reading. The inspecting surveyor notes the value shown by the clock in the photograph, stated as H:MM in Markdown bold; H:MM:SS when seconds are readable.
**6:00**
